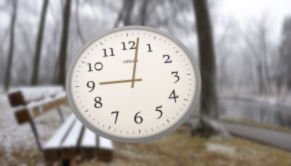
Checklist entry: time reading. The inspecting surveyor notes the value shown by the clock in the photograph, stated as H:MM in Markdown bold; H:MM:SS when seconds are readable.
**9:02**
